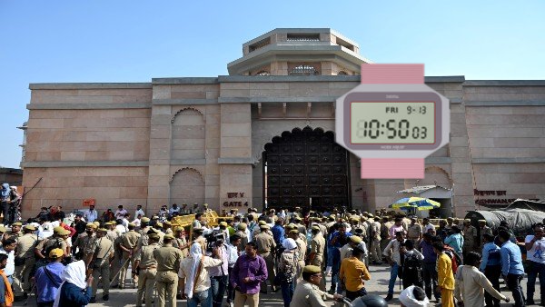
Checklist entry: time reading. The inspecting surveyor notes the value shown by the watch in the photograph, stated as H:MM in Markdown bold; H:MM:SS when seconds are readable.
**10:50:03**
